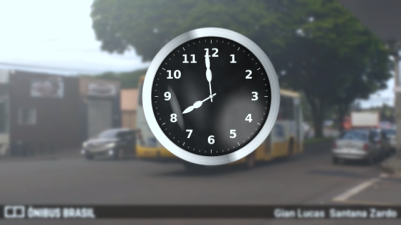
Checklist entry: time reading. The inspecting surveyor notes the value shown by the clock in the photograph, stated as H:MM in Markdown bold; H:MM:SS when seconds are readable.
**7:59**
